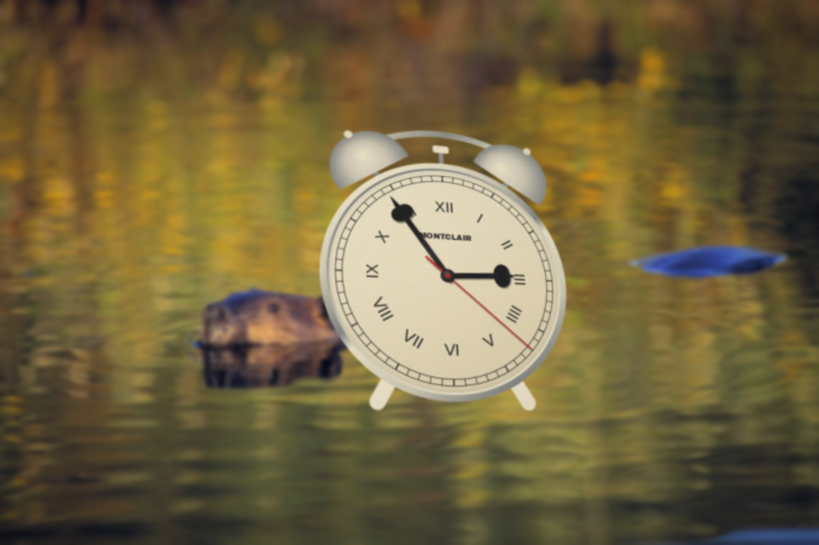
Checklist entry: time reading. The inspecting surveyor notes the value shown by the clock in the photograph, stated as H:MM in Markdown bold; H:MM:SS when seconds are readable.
**2:54:22**
